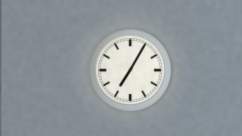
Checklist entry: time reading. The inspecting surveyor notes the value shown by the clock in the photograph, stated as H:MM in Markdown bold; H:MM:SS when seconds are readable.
**7:05**
